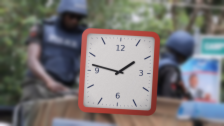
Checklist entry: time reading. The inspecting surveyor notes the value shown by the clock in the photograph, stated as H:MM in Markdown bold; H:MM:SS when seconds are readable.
**1:47**
